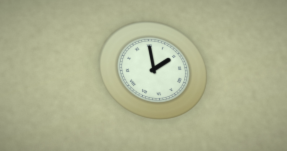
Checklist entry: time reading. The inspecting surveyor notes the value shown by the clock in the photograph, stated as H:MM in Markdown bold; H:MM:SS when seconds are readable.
**2:00**
